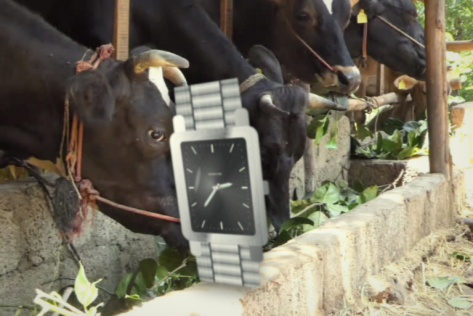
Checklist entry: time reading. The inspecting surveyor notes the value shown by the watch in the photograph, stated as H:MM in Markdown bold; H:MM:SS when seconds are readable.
**2:37**
